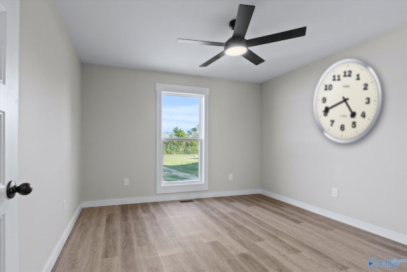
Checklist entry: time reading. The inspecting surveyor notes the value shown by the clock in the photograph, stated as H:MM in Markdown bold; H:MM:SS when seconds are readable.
**4:41**
